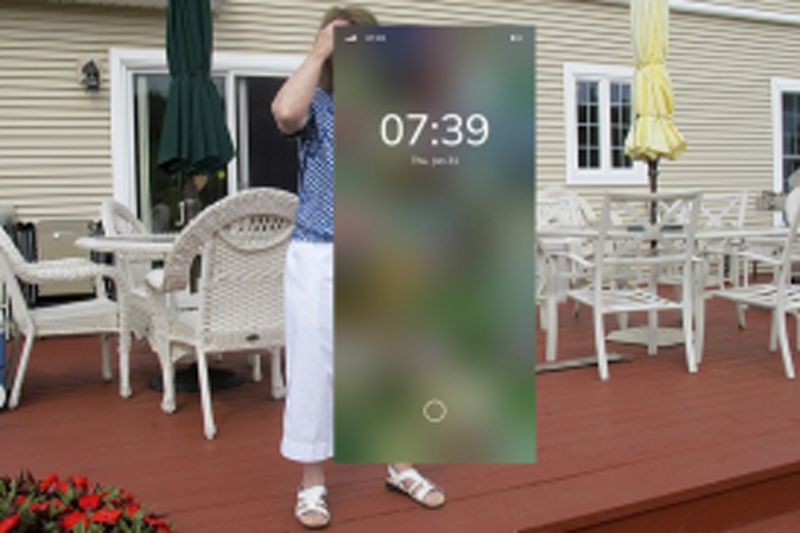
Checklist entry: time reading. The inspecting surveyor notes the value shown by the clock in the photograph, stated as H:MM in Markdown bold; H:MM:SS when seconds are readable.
**7:39**
